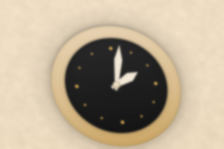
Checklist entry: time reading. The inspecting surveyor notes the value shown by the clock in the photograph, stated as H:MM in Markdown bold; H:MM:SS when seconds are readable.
**2:02**
